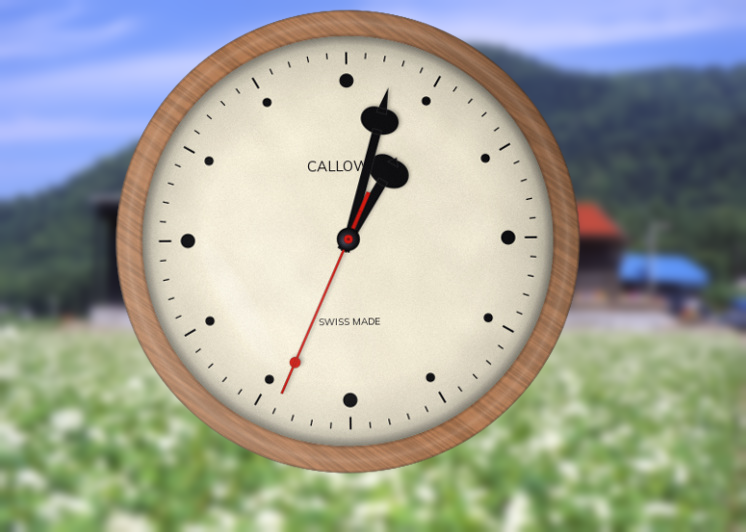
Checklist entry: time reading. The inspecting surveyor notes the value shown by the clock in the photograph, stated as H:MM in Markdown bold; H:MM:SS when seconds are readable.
**1:02:34**
